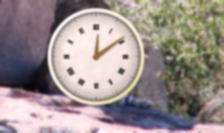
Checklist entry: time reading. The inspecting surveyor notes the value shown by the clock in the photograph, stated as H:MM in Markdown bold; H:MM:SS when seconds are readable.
**12:09**
